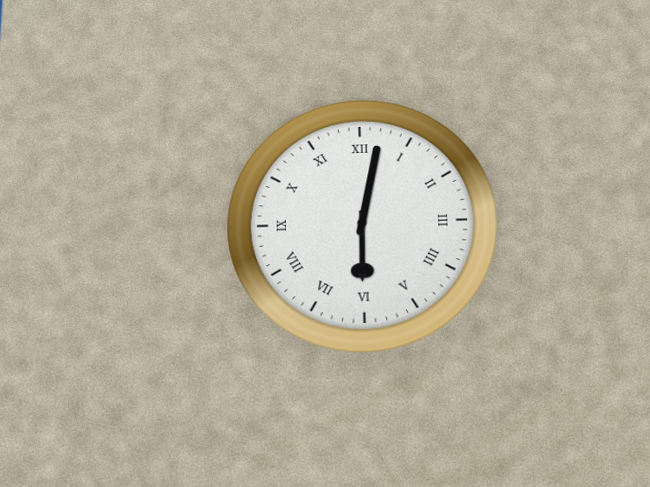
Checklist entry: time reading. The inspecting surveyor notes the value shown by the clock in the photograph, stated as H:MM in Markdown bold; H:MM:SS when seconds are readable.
**6:02**
